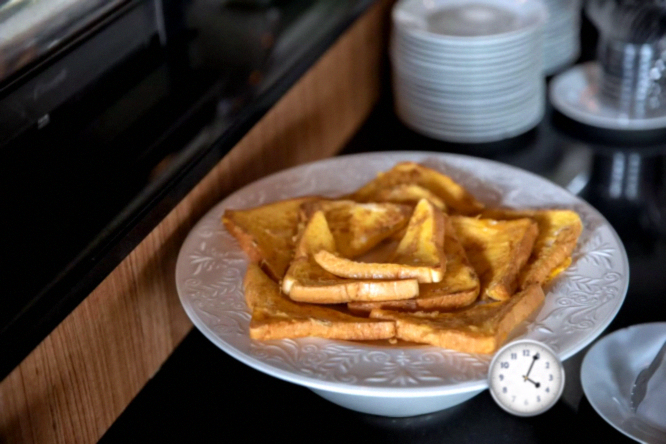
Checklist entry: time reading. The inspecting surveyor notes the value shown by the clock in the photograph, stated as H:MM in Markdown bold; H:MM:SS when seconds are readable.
**4:04**
